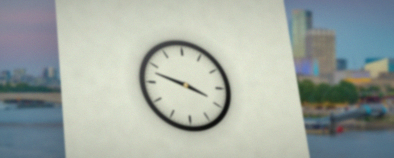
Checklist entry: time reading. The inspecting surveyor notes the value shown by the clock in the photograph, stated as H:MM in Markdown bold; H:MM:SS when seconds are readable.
**3:48**
